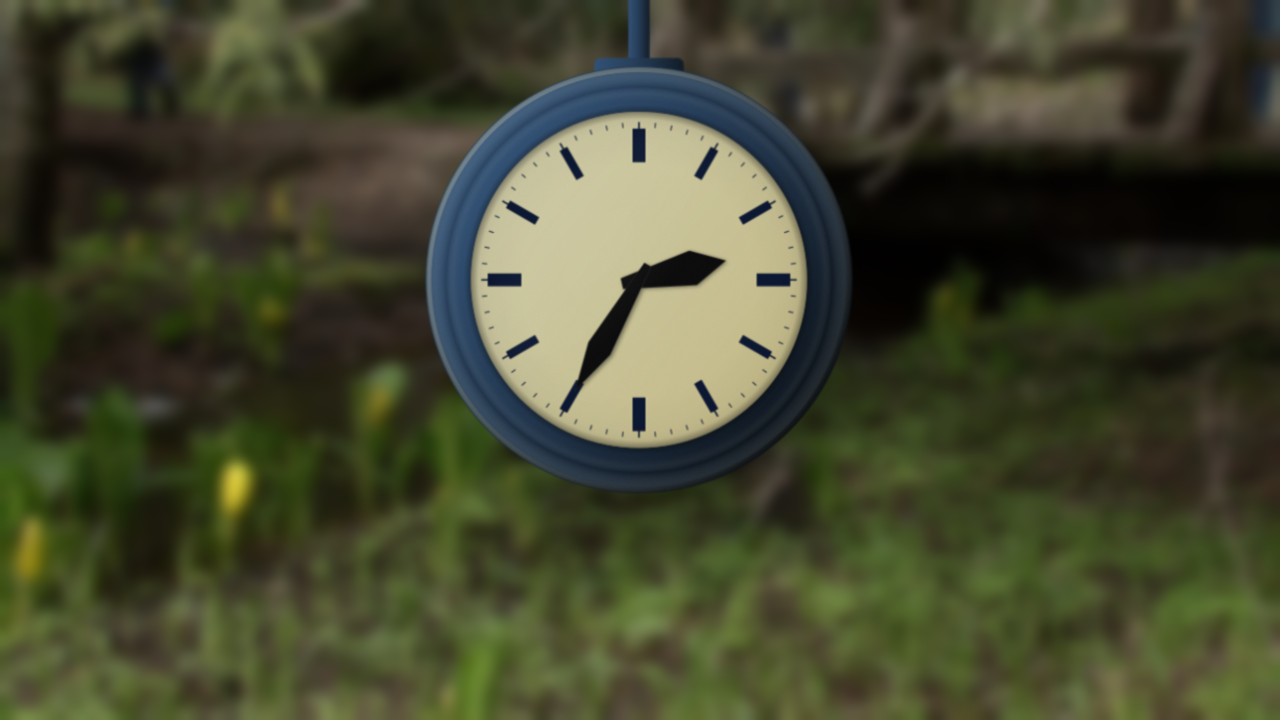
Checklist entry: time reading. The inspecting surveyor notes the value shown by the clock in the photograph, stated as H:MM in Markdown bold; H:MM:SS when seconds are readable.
**2:35**
